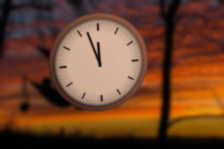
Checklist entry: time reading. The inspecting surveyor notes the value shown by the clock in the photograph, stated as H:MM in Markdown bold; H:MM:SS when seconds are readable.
**11:57**
